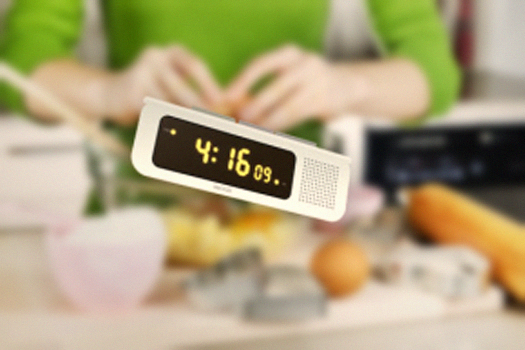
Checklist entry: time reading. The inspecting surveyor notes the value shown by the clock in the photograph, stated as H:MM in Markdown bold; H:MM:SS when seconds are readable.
**4:16:09**
